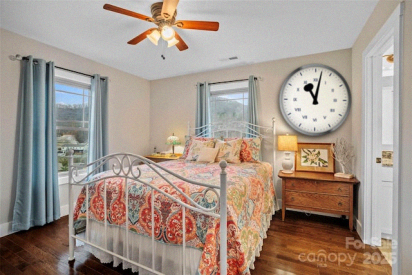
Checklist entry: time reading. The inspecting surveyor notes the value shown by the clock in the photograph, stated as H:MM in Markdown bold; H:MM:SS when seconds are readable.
**11:02**
